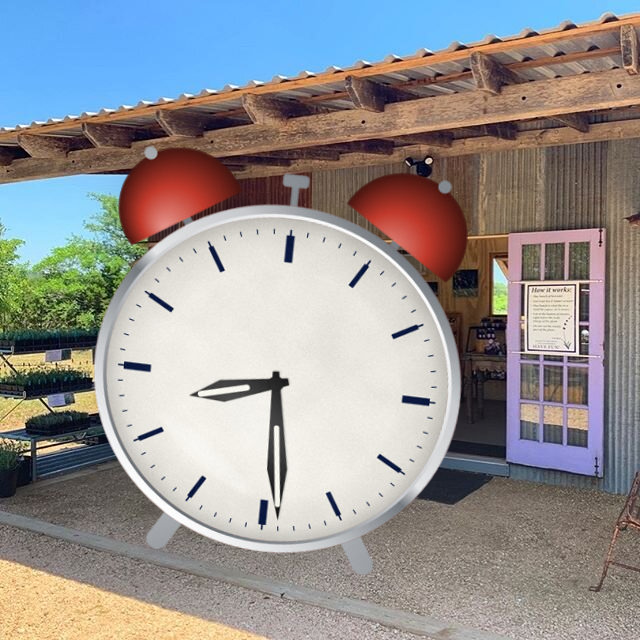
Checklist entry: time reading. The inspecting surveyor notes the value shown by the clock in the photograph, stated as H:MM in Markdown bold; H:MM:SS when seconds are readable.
**8:29**
